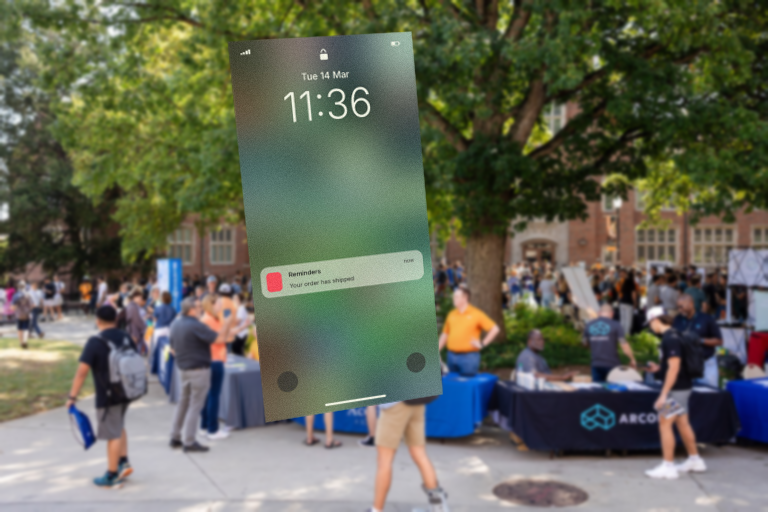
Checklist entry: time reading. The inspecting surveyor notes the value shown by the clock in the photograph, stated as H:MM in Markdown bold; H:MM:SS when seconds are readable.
**11:36**
